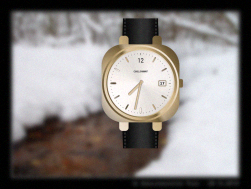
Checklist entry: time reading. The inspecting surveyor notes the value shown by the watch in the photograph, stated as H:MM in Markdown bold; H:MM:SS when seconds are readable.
**7:32**
